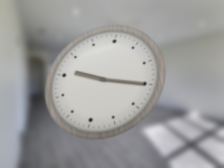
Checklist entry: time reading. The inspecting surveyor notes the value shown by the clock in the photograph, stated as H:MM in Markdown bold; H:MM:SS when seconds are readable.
**9:15**
